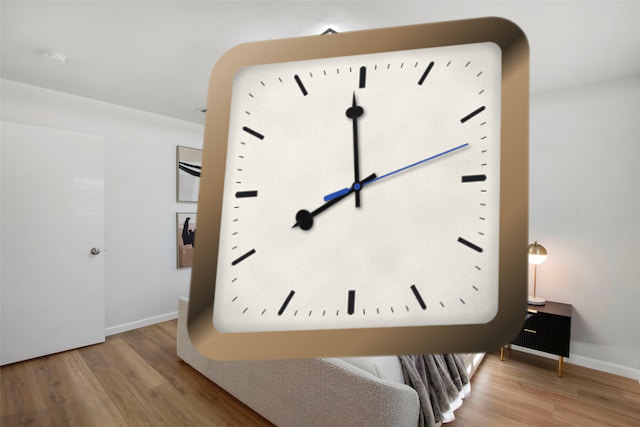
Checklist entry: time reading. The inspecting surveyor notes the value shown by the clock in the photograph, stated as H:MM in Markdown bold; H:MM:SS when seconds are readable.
**7:59:12**
